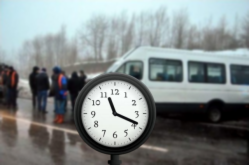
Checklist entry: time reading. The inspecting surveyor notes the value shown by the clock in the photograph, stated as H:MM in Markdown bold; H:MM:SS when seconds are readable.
**11:19**
